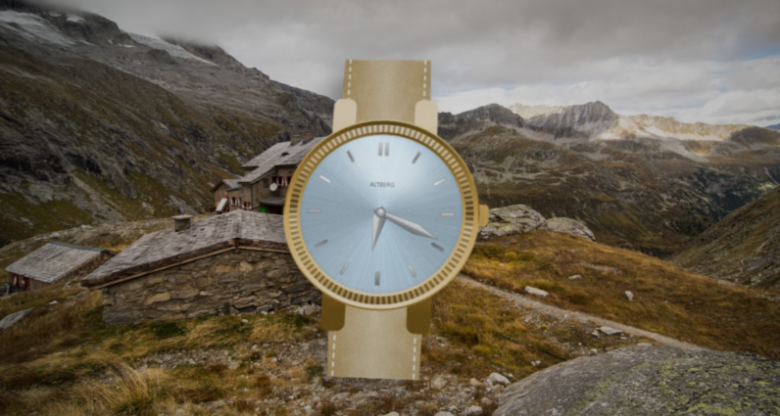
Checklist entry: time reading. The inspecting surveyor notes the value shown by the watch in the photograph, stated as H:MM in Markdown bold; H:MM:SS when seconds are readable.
**6:19**
